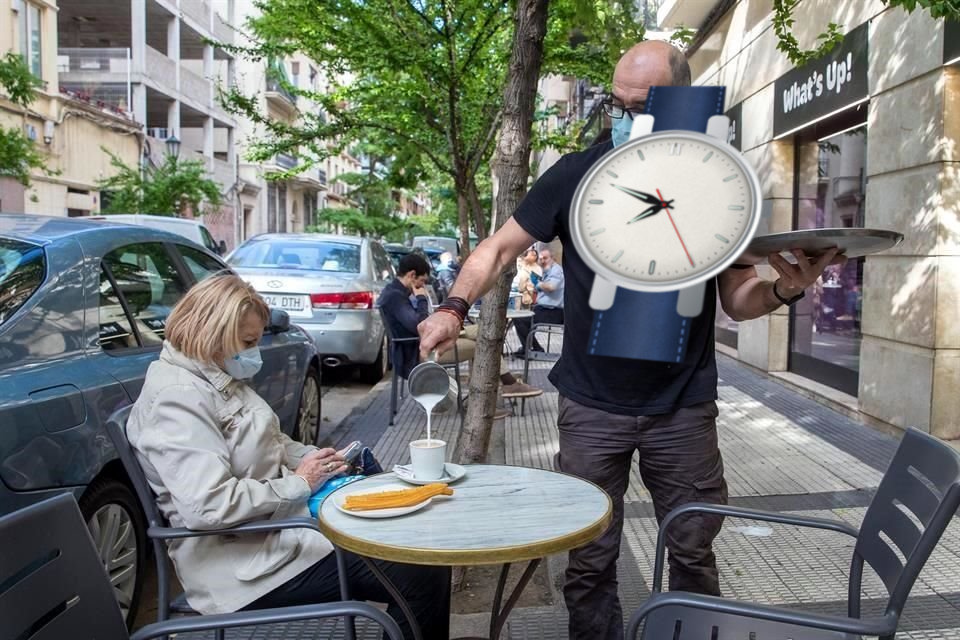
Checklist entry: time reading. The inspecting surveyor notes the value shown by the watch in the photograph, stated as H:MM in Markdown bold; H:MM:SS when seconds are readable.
**7:48:25**
